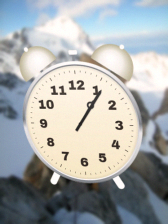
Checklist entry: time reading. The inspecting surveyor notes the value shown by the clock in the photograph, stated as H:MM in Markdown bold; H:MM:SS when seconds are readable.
**1:06**
